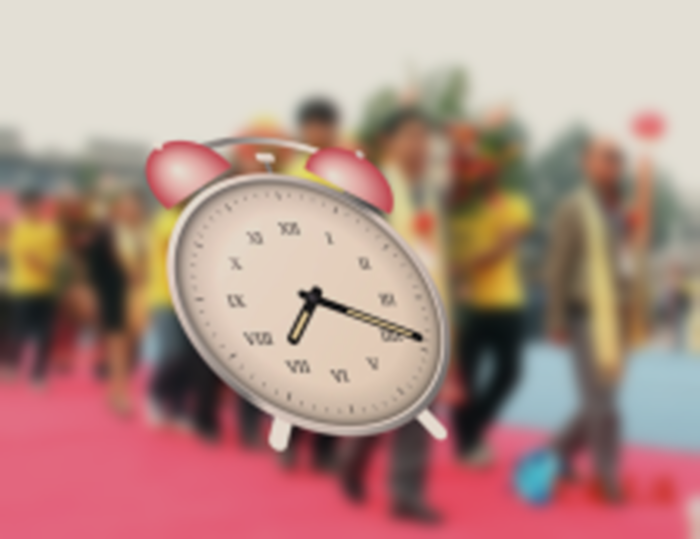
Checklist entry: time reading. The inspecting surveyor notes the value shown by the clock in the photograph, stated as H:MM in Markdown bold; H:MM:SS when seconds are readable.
**7:19**
